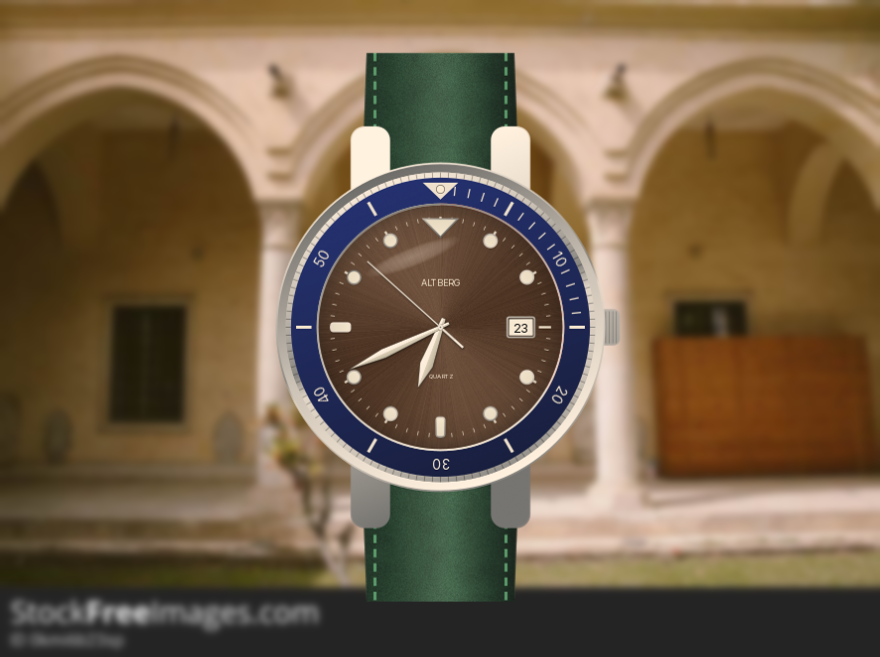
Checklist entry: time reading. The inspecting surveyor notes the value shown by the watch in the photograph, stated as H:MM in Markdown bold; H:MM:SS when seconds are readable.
**6:40:52**
